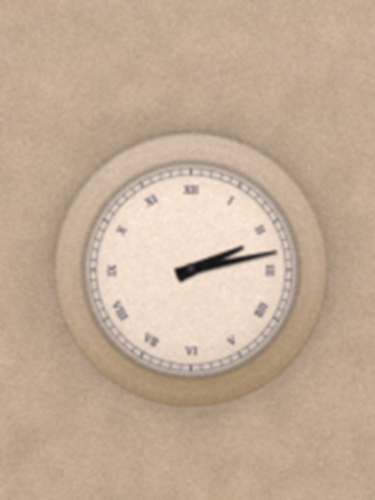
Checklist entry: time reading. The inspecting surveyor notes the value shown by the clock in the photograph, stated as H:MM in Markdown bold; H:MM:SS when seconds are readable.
**2:13**
